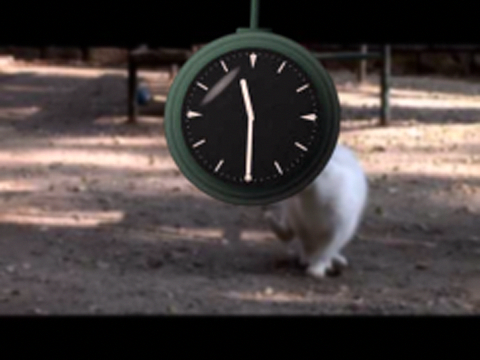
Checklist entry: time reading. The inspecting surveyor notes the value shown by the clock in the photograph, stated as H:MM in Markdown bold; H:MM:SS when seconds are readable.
**11:30**
